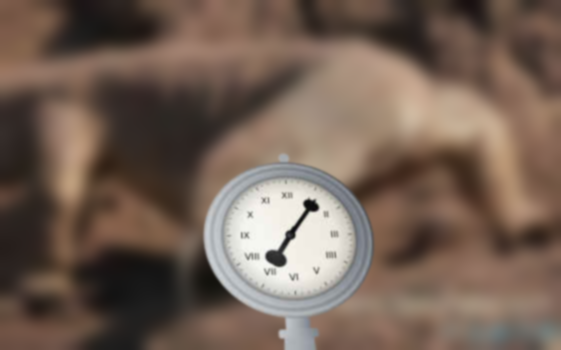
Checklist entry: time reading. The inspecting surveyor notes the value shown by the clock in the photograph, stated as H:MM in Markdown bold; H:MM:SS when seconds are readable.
**7:06**
